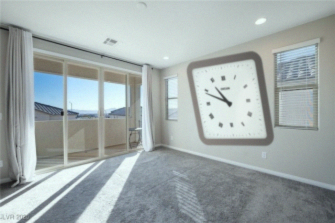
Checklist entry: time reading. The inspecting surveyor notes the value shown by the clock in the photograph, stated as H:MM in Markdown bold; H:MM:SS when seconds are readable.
**10:49**
